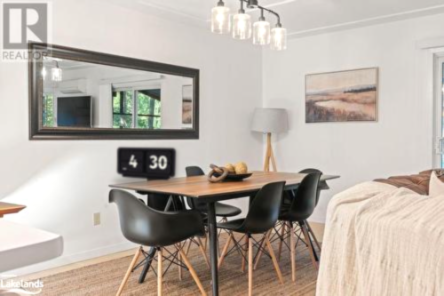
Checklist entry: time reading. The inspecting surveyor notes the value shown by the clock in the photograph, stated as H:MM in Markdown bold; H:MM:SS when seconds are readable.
**4:30**
